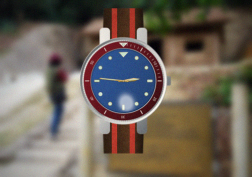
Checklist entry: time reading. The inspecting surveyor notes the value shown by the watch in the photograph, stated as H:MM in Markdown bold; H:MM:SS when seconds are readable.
**2:46**
